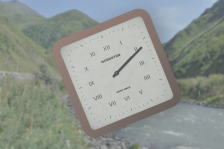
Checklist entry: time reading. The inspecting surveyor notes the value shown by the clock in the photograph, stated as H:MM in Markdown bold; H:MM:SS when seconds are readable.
**2:11**
